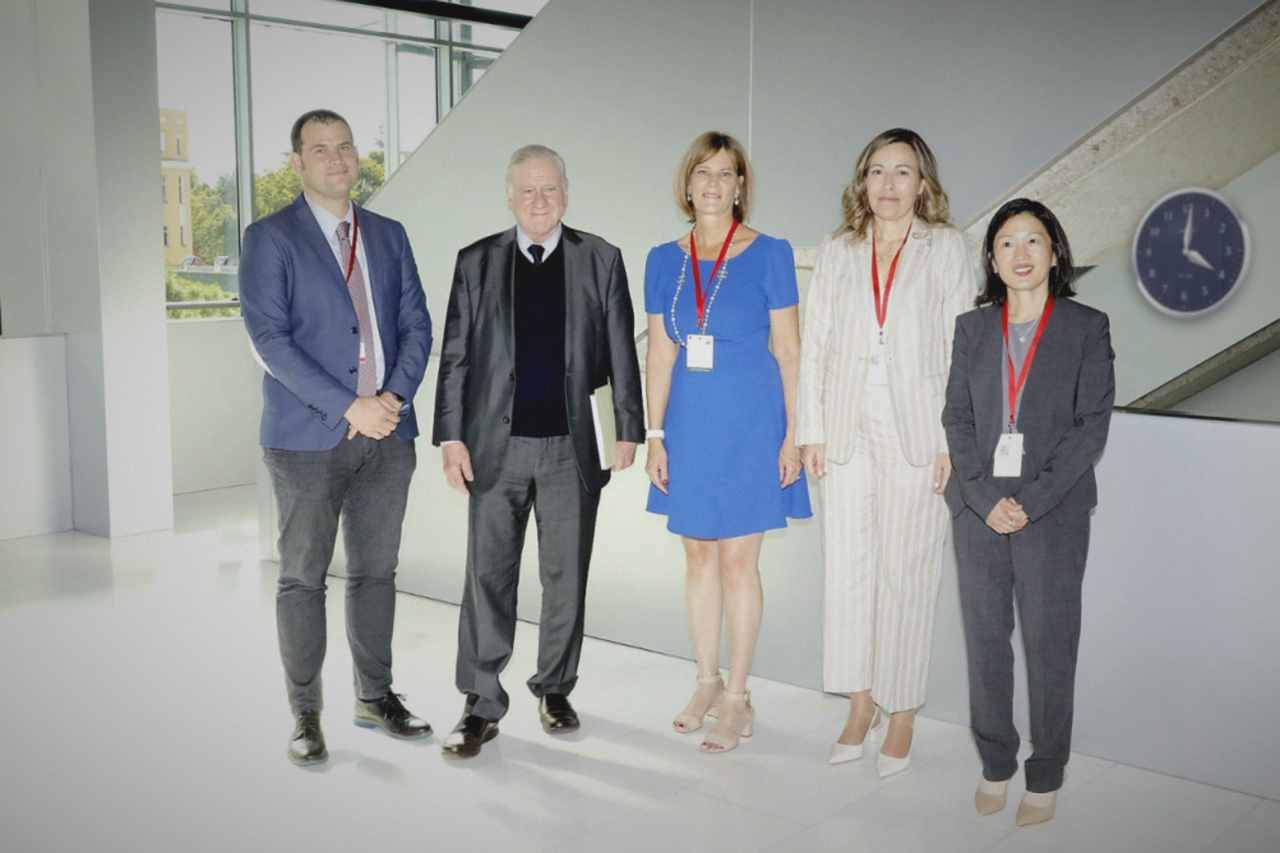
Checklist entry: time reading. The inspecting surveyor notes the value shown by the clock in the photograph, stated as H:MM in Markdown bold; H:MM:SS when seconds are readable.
**4:01**
